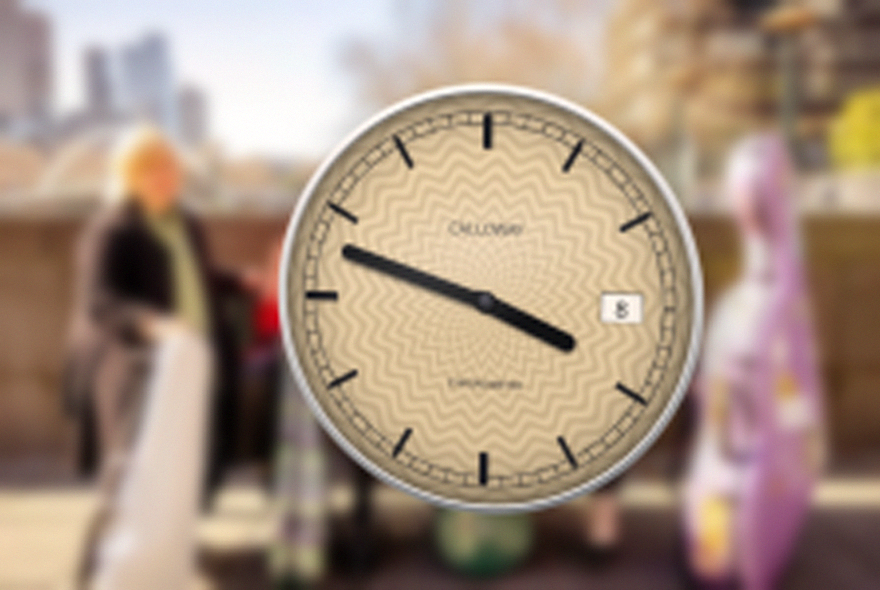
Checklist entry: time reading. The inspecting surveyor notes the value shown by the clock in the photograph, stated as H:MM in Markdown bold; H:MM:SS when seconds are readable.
**3:48**
